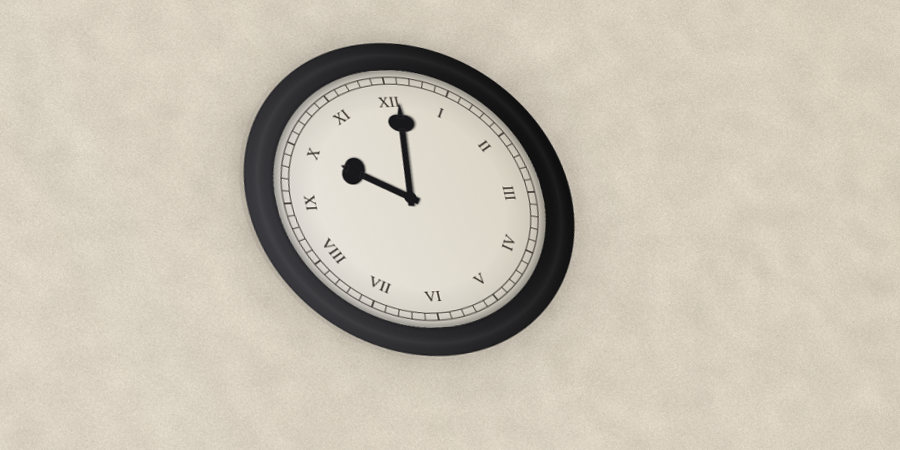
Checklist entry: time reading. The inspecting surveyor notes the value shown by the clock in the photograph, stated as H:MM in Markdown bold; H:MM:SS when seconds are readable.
**10:01**
